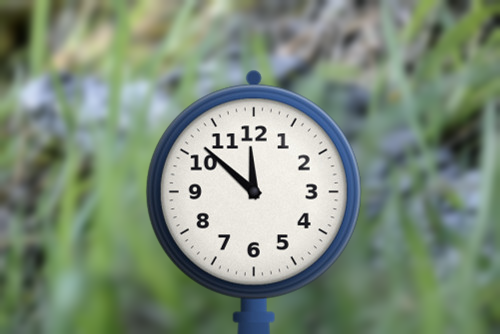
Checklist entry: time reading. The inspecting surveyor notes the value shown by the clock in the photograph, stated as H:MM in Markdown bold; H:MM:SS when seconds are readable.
**11:52**
